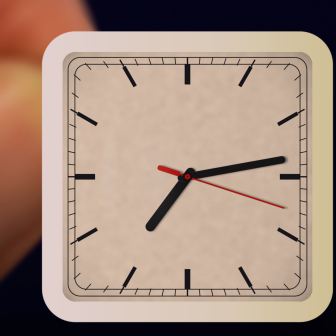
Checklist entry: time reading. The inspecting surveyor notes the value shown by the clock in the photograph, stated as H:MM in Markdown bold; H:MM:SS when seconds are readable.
**7:13:18**
